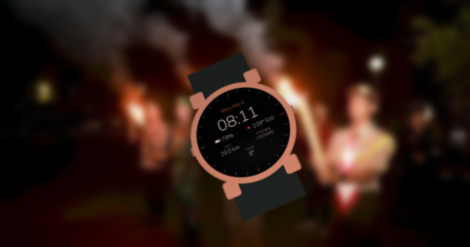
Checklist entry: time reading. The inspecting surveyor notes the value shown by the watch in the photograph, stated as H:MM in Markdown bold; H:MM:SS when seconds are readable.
**8:11**
